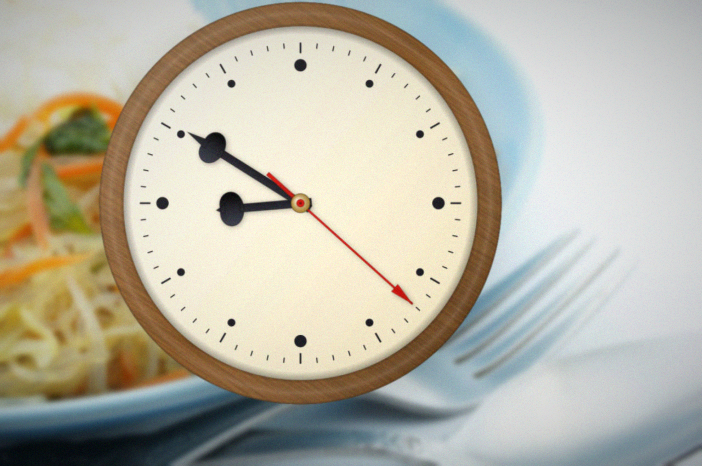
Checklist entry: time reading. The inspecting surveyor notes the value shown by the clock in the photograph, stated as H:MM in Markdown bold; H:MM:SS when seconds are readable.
**8:50:22**
